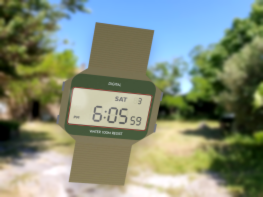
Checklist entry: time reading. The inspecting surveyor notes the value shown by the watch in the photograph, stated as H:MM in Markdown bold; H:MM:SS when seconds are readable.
**6:05:59**
